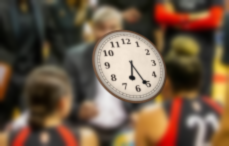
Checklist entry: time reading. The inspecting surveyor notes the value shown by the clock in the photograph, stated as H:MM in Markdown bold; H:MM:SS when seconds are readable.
**6:26**
